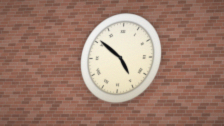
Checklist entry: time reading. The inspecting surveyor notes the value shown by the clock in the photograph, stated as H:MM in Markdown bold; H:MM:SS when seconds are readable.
**4:51**
